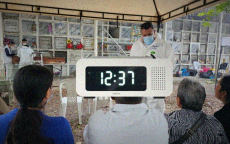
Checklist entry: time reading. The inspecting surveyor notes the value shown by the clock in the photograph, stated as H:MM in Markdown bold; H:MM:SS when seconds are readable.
**12:37**
